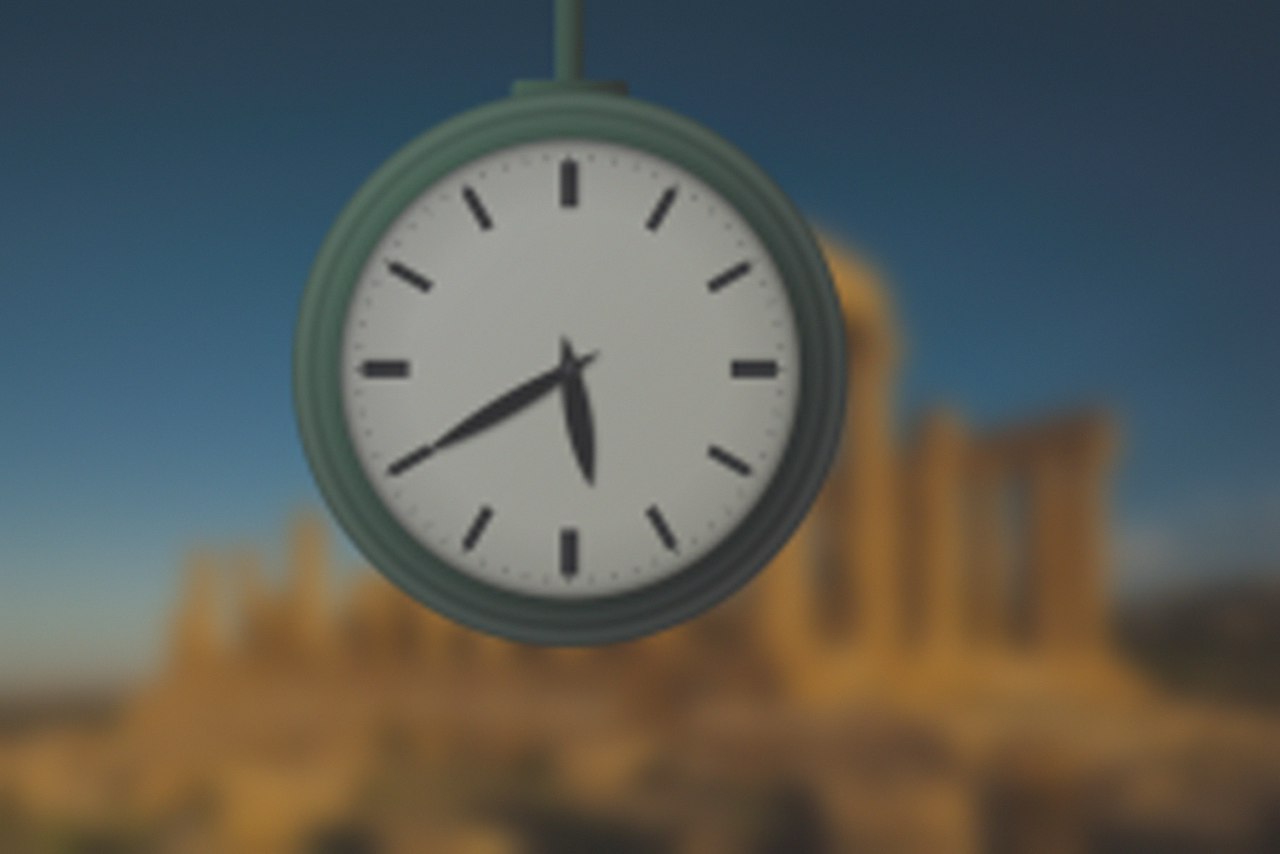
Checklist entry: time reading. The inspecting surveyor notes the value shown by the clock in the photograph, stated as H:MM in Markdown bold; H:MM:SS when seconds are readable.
**5:40**
